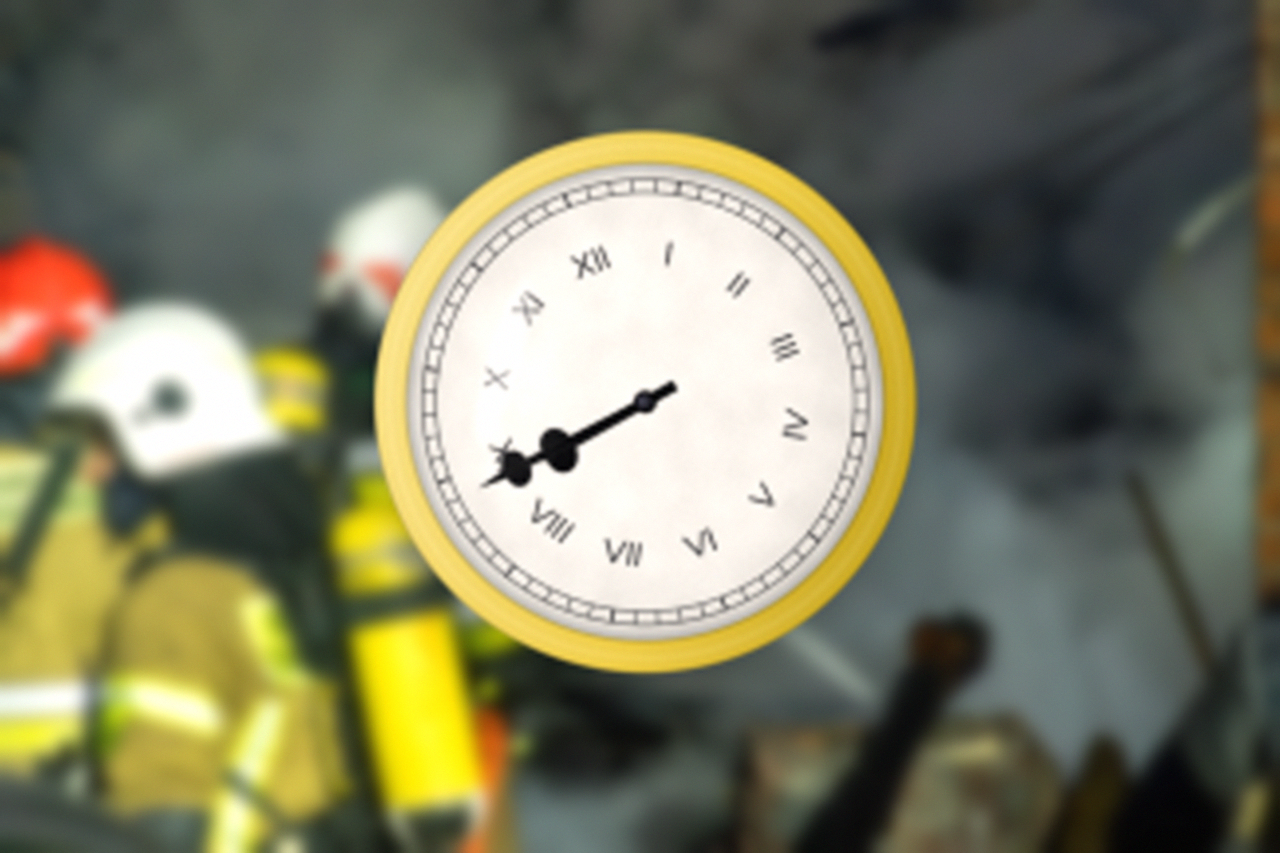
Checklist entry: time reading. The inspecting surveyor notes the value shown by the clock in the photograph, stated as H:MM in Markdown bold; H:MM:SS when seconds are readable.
**8:44**
